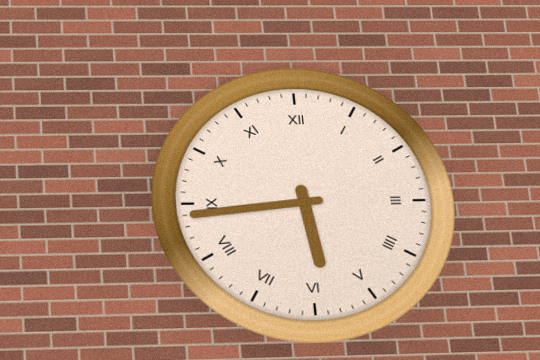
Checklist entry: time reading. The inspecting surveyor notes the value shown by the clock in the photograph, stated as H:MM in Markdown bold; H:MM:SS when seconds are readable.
**5:44**
